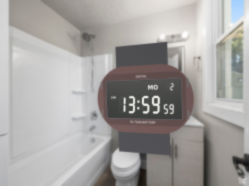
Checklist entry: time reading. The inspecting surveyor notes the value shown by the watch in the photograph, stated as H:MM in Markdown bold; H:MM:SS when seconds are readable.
**13:59**
